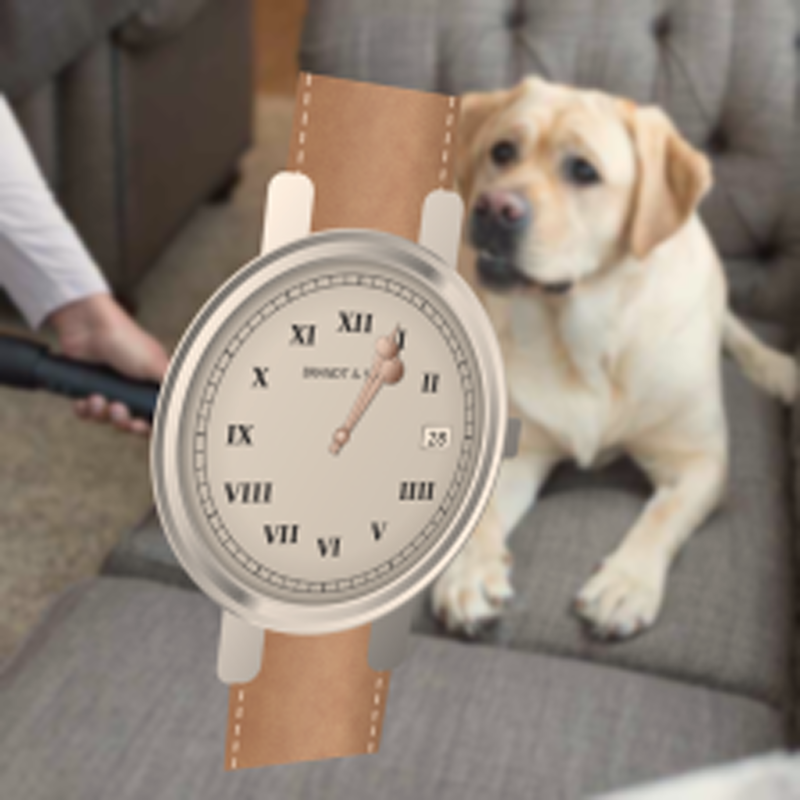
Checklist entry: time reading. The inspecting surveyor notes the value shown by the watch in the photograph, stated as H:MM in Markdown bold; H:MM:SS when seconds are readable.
**1:04**
